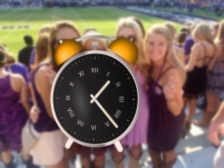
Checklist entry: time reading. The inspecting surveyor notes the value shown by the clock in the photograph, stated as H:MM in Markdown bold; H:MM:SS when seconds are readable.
**1:23**
